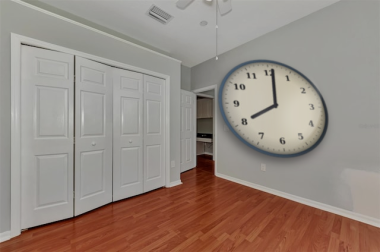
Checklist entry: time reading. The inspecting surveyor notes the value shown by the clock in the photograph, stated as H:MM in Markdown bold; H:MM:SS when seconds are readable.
**8:01**
